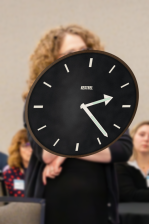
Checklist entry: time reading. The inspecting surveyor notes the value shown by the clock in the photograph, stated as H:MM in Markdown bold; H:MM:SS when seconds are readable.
**2:23**
